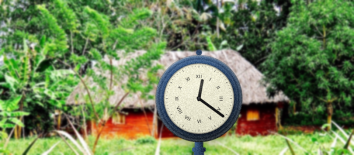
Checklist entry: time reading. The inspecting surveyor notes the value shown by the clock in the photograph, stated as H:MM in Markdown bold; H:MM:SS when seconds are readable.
**12:21**
